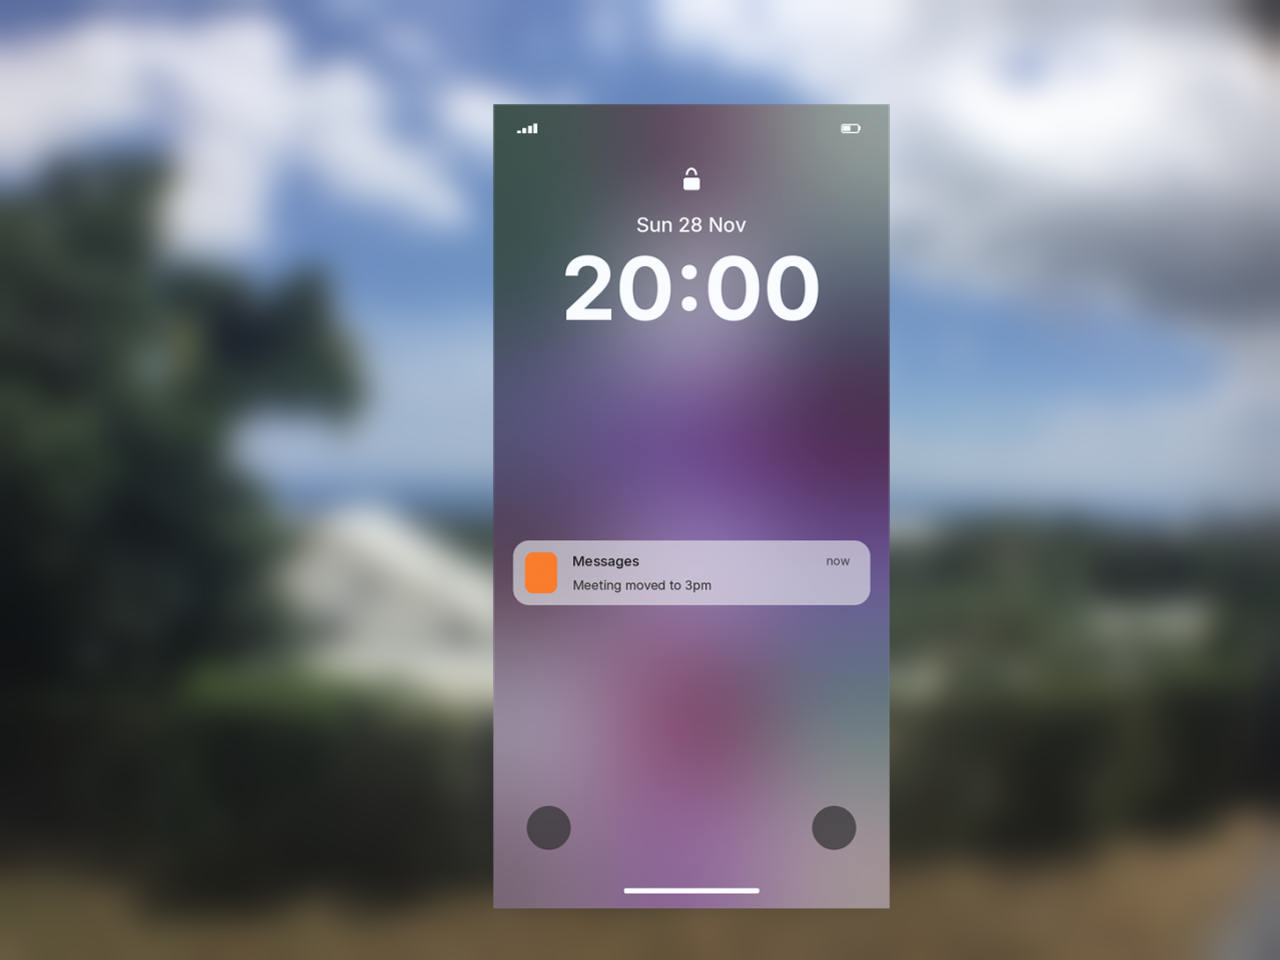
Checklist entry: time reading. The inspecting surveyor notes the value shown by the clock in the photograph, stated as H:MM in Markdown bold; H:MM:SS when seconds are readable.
**20:00**
